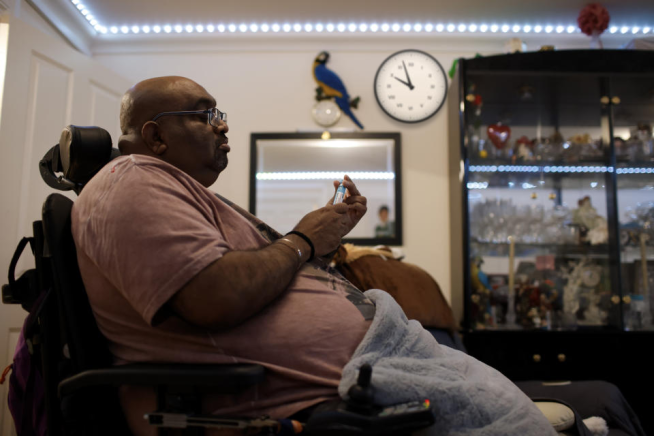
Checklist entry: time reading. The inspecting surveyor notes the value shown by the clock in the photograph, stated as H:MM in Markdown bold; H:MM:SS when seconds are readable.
**9:57**
